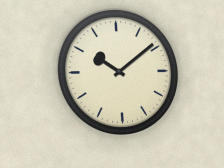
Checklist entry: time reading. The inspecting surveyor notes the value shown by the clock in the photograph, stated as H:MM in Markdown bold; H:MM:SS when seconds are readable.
**10:09**
